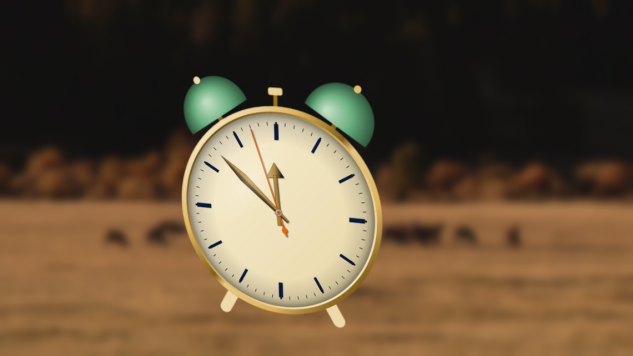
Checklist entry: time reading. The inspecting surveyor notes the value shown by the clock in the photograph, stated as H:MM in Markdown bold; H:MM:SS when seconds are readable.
**11:51:57**
